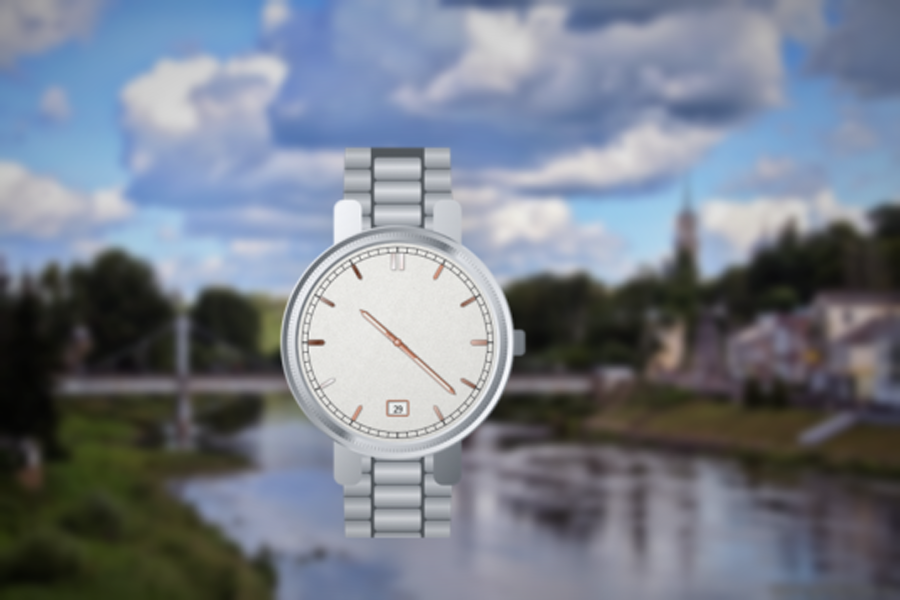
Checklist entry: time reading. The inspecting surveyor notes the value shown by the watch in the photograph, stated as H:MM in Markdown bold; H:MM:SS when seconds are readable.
**10:22**
